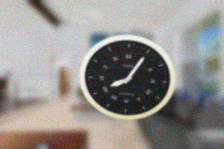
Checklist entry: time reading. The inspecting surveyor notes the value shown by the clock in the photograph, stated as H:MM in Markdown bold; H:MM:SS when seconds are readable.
**8:05**
